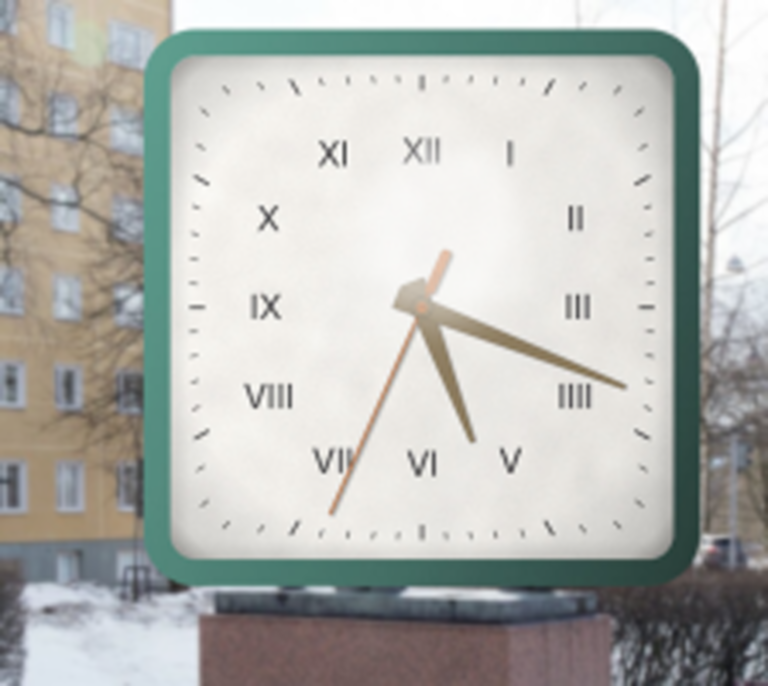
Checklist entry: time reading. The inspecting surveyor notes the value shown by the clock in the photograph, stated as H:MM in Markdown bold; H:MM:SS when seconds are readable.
**5:18:34**
